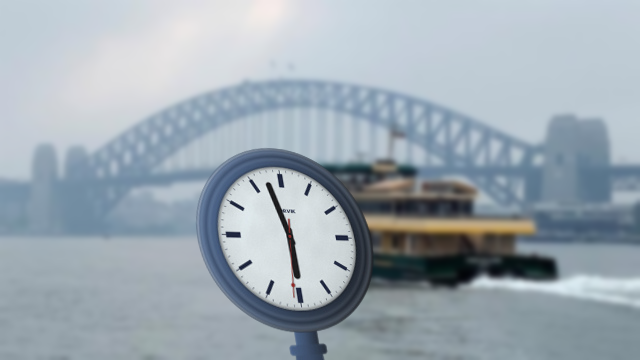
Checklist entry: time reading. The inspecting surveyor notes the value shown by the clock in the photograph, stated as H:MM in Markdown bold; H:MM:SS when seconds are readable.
**5:57:31**
